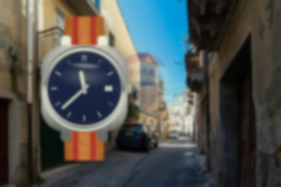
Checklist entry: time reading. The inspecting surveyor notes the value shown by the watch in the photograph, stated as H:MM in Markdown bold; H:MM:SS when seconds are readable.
**11:38**
